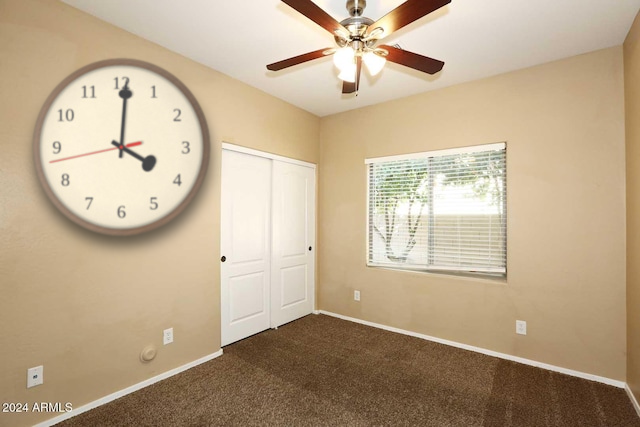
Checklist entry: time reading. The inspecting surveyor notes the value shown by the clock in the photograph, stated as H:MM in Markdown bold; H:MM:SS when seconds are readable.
**4:00:43**
